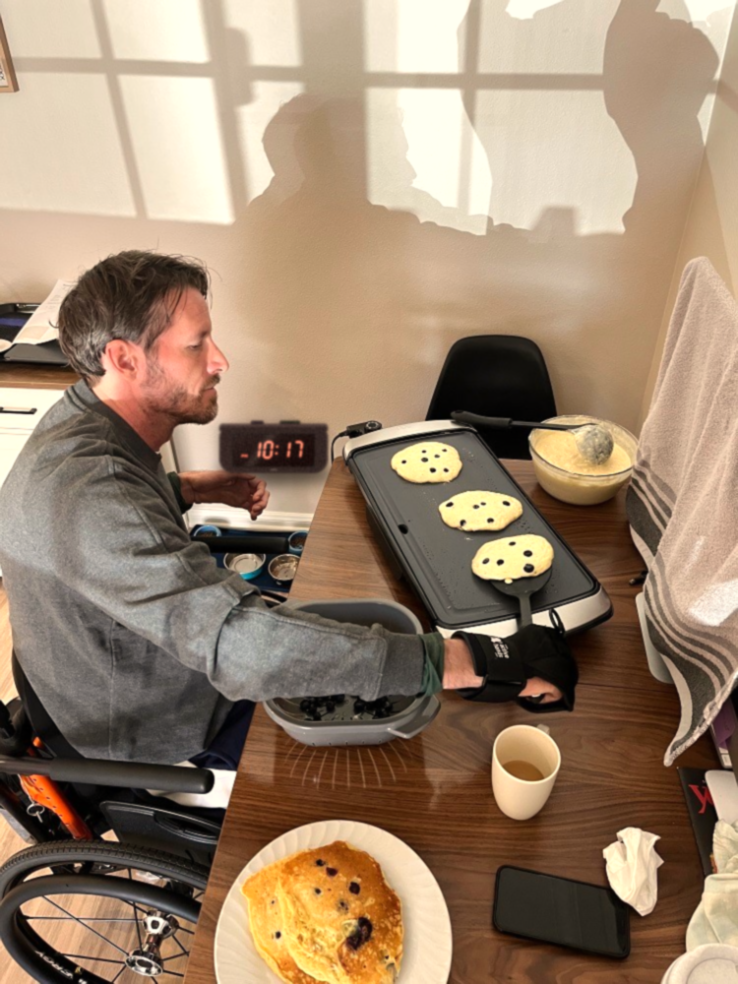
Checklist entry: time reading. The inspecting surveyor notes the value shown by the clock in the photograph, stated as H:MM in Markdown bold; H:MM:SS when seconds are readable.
**10:17**
